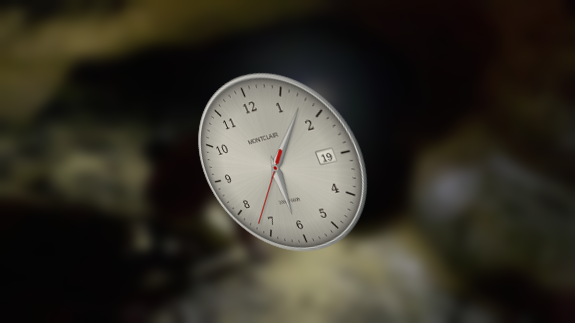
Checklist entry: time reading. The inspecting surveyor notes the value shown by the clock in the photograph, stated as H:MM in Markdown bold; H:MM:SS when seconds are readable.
**6:07:37**
